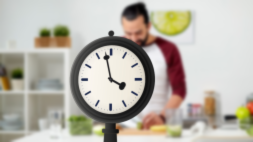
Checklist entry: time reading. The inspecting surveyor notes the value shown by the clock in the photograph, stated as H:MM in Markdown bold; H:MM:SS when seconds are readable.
**3:58**
